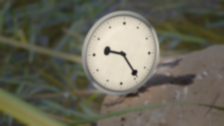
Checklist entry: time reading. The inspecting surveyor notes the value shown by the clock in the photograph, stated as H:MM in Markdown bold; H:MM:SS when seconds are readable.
**9:24**
